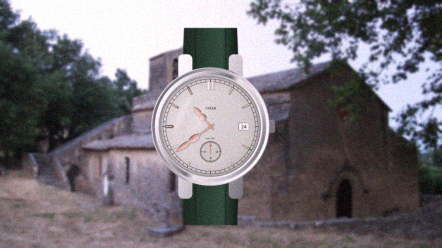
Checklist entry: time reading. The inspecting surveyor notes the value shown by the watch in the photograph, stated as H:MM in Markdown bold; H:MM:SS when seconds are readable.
**10:39**
